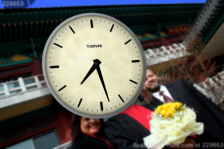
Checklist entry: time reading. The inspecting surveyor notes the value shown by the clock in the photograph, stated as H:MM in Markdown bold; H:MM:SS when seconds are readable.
**7:28**
